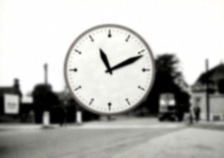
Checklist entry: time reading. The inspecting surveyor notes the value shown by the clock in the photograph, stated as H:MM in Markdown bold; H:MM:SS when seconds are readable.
**11:11**
